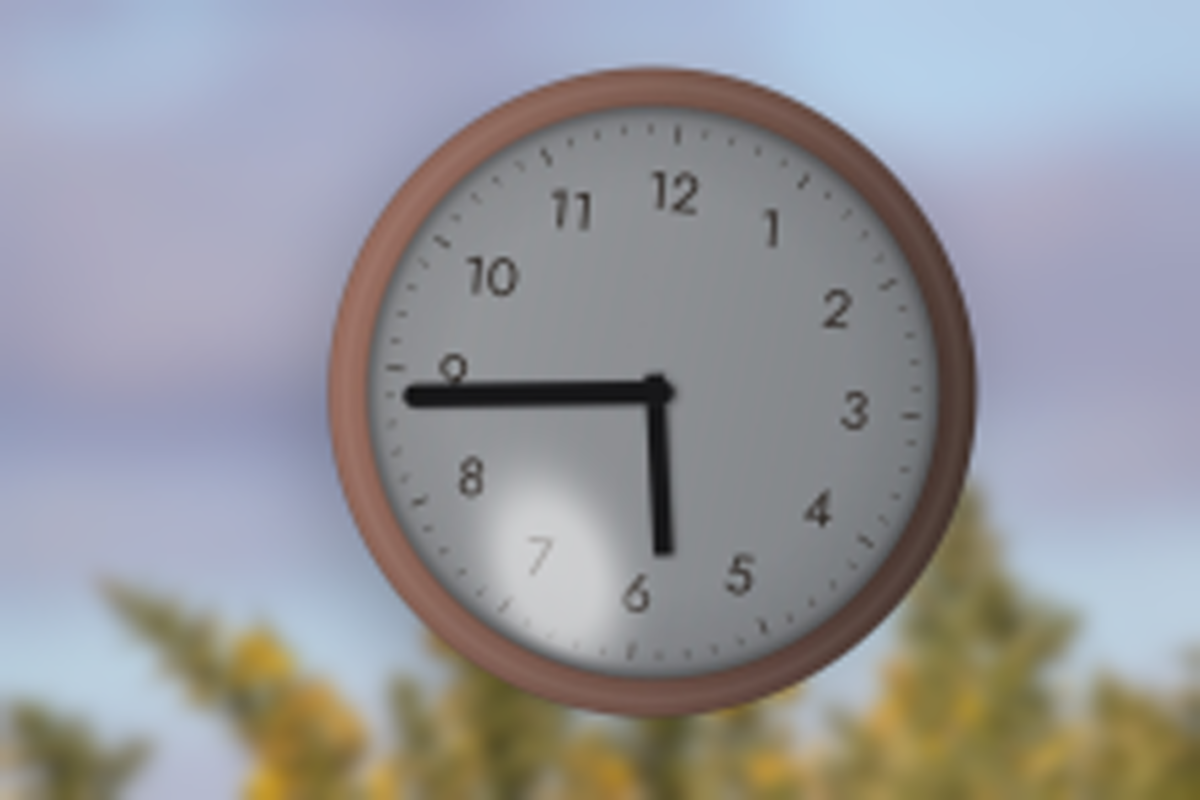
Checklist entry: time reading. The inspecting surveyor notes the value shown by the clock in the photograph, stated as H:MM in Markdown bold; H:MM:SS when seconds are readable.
**5:44**
